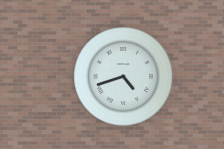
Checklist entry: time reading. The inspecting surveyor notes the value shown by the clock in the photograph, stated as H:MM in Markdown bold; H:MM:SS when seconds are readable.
**4:42**
